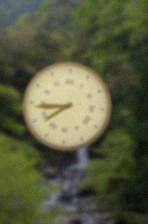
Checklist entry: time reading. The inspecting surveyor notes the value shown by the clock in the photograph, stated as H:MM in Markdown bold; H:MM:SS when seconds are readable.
**7:44**
